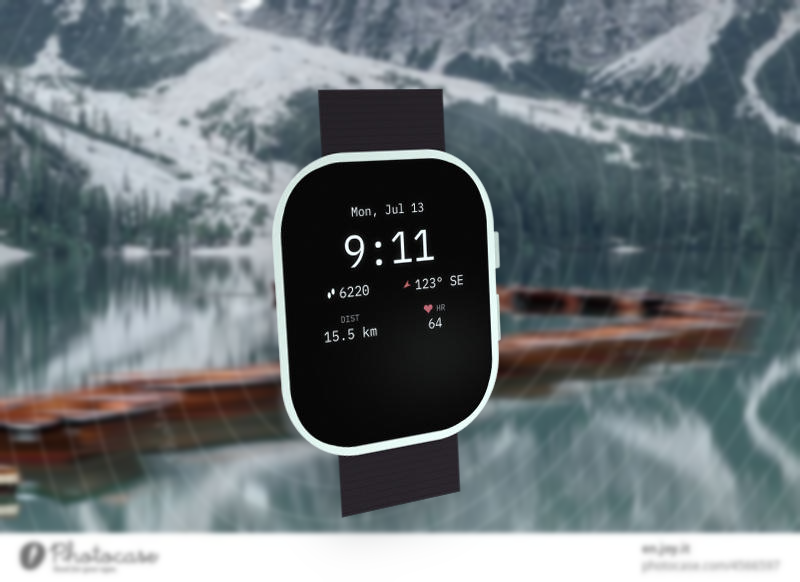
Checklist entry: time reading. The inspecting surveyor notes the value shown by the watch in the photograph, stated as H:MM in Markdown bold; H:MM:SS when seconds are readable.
**9:11**
